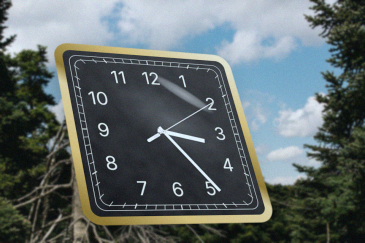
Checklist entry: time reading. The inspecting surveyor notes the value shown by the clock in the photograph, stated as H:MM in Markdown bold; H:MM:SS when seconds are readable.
**3:24:10**
